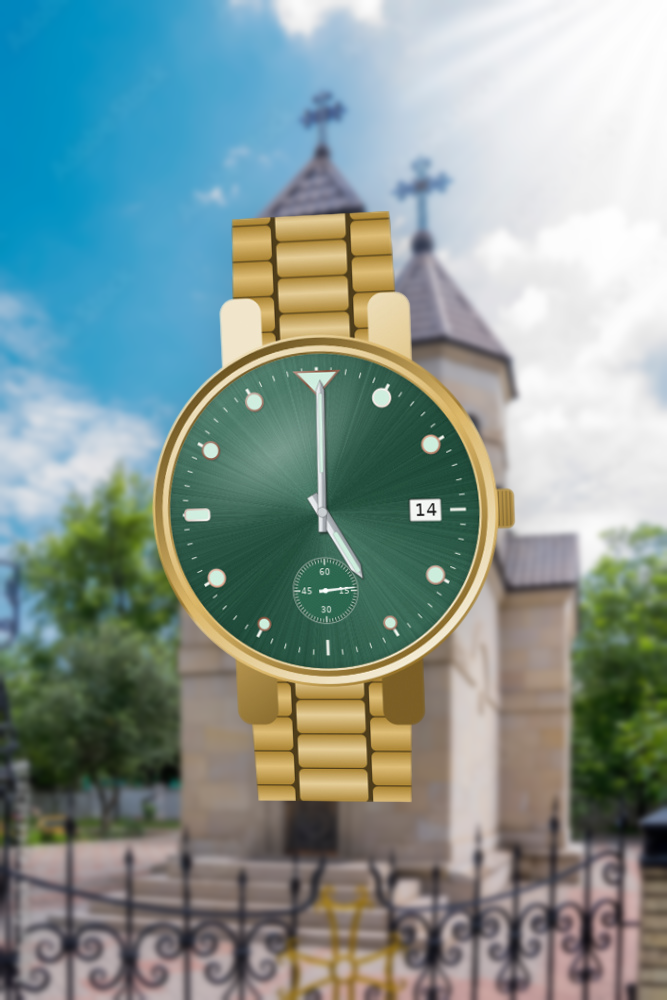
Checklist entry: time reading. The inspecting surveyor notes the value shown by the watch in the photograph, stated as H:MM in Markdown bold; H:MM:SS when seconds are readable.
**5:00:14**
